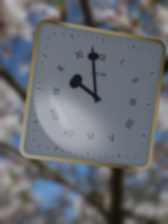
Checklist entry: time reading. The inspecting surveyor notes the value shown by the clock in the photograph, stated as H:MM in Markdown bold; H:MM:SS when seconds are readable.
**9:58**
